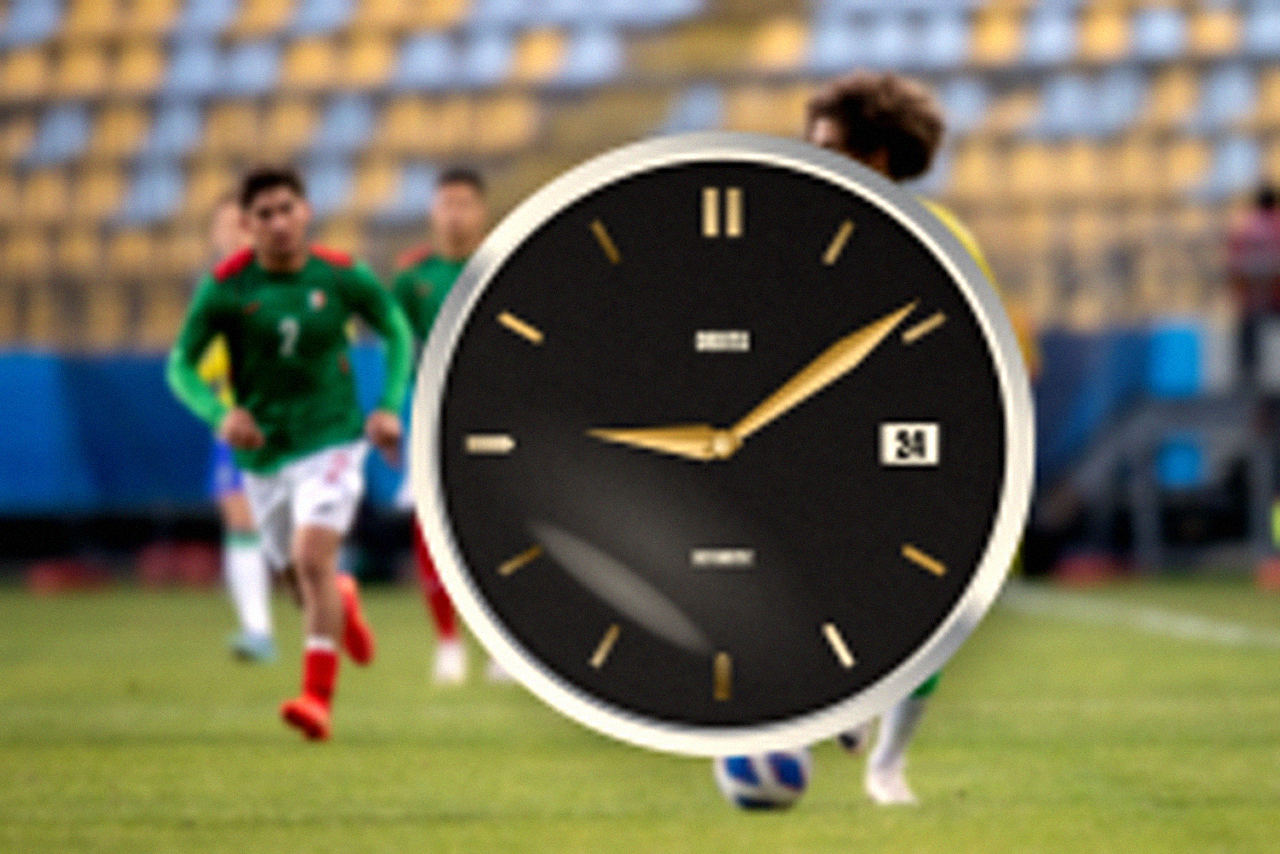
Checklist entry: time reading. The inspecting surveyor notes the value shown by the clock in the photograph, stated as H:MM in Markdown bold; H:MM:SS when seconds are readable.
**9:09**
